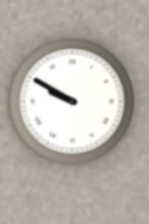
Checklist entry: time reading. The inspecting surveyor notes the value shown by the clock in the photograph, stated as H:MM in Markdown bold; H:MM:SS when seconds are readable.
**9:50**
